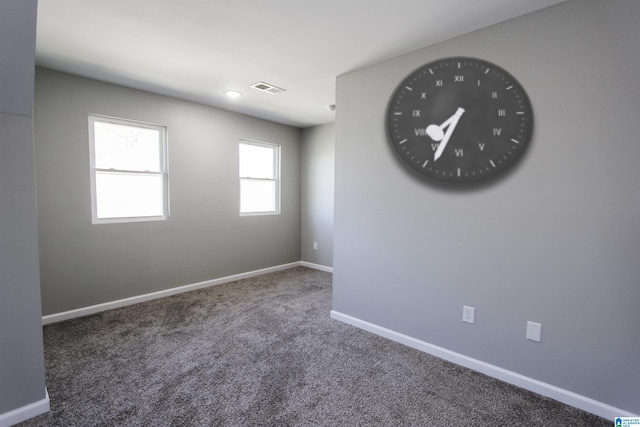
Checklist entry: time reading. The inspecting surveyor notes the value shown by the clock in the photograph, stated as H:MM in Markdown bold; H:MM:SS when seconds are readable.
**7:34**
